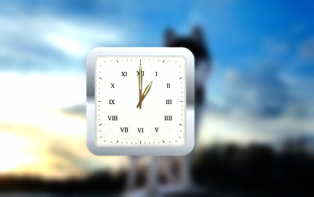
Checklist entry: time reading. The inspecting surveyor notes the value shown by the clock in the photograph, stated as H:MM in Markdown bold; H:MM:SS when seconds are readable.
**1:00**
